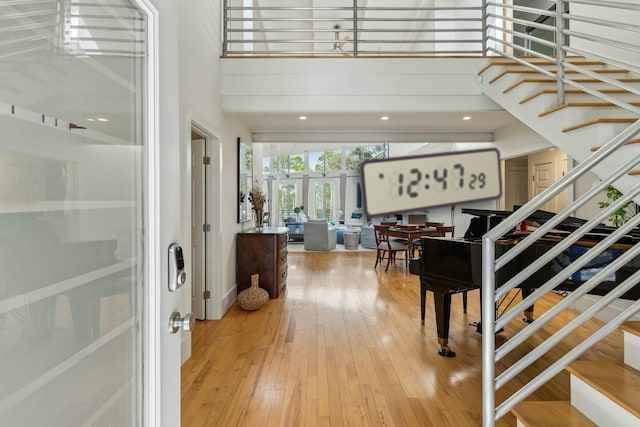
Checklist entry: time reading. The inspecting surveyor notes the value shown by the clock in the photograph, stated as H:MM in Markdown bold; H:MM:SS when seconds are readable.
**12:47:29**
